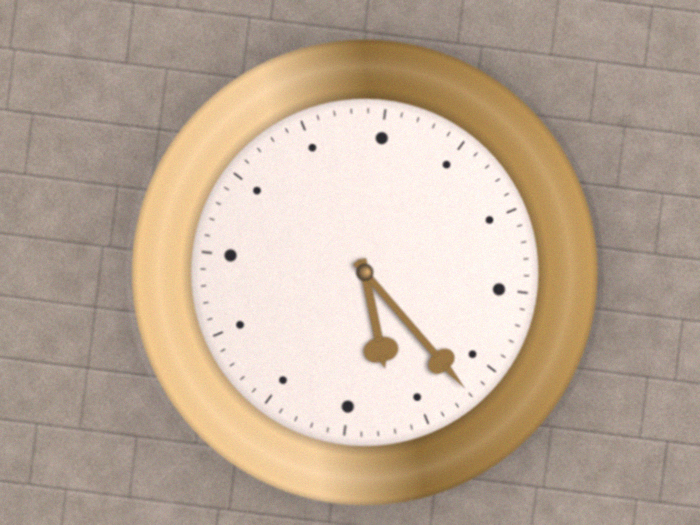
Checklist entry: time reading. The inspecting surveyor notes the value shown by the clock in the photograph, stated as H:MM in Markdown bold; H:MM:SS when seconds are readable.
**5:22**
